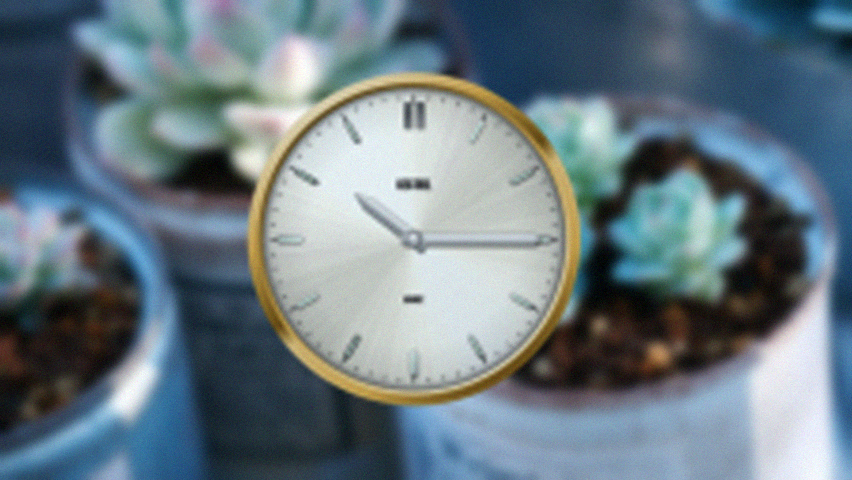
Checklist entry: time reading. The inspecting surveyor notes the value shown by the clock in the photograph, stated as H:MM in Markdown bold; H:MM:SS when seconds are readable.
**10:15**
